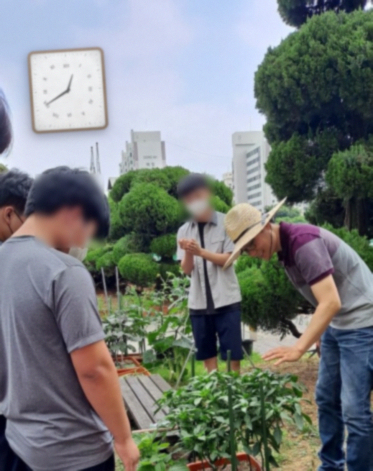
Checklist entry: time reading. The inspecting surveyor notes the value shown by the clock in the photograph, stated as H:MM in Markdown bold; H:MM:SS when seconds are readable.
**12:40**
